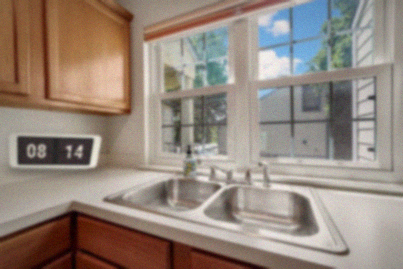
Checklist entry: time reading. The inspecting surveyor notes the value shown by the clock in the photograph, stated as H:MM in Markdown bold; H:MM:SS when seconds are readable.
**8:14**
